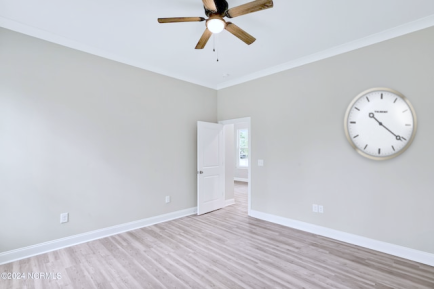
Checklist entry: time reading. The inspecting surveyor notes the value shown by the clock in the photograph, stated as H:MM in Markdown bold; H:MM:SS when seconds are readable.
**10:21**
